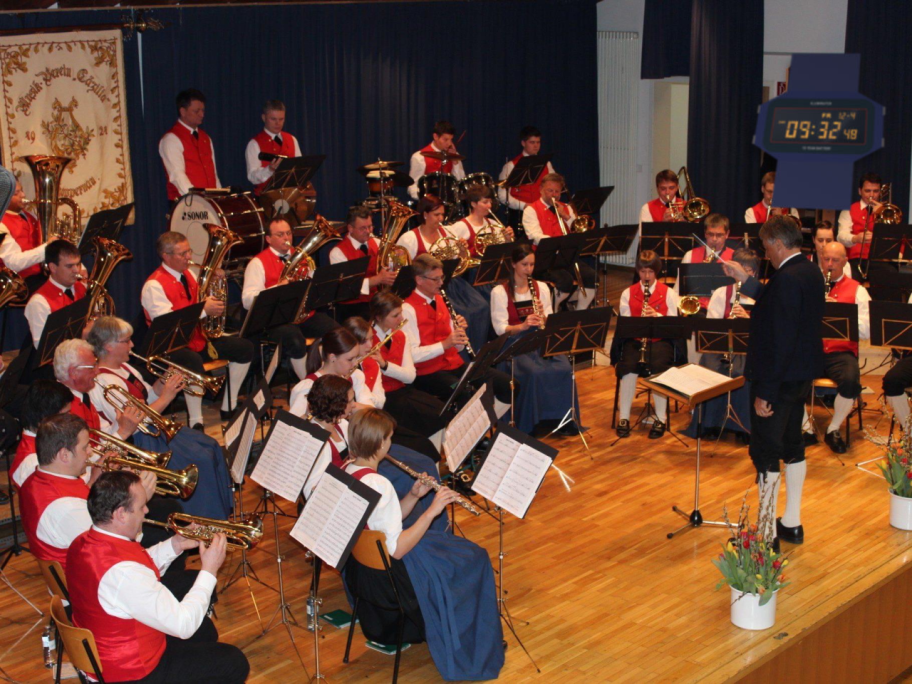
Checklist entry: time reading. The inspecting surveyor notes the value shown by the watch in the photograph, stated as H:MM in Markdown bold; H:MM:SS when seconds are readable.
**9:32**
